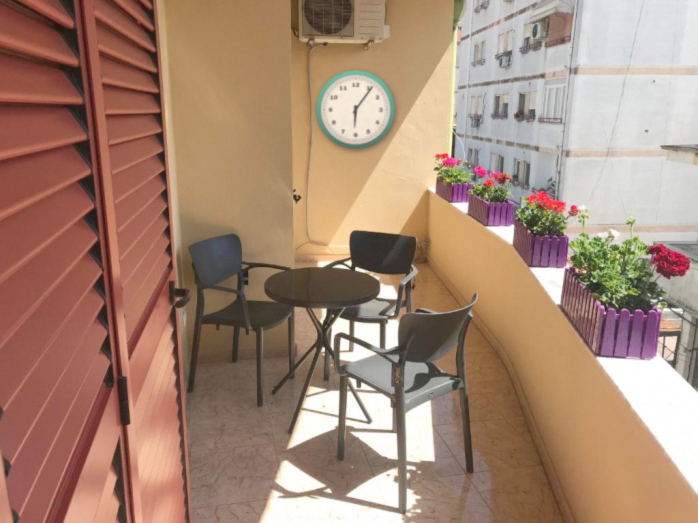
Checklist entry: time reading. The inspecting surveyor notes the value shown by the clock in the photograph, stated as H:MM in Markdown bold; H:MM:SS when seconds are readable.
**6:06**
